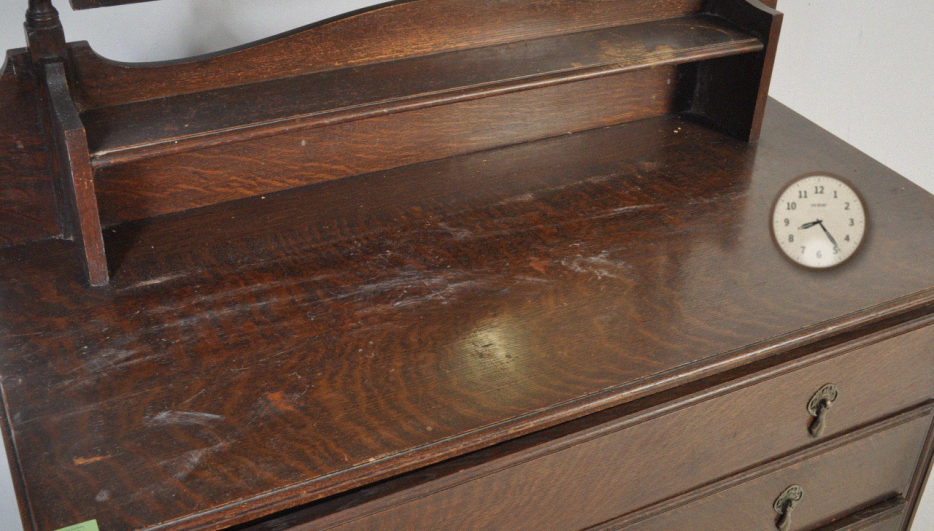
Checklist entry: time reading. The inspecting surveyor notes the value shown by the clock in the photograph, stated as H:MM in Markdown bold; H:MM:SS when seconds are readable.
**8:24**
